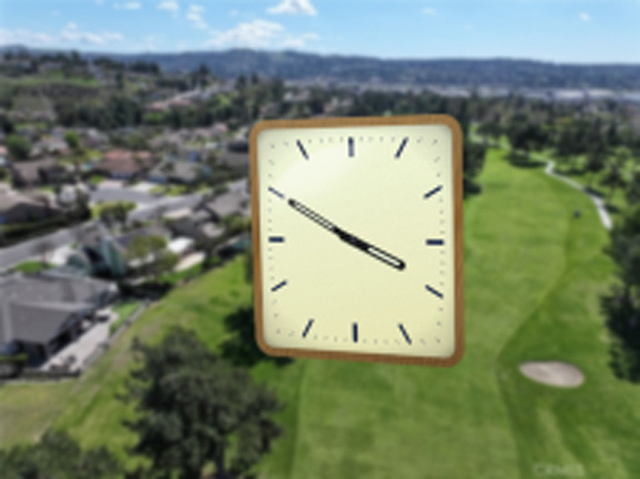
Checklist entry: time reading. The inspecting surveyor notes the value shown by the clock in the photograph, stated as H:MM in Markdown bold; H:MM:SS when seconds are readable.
**3:50**
